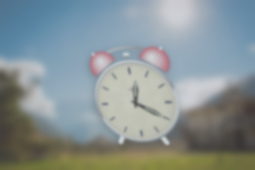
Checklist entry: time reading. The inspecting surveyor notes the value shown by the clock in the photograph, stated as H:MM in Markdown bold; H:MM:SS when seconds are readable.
**12:20**
